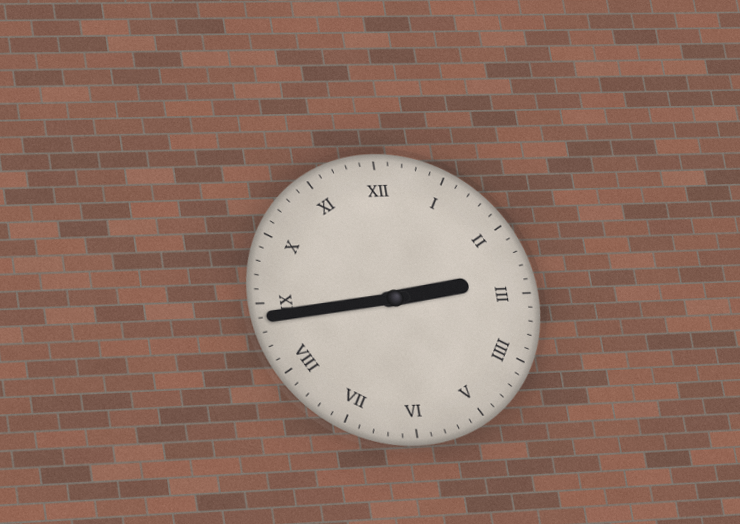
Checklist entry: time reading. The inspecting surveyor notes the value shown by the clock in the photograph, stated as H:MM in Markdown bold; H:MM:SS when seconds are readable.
**2:44**
